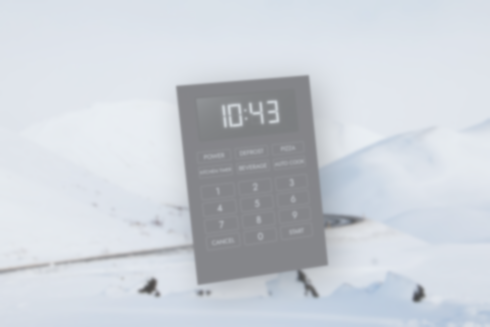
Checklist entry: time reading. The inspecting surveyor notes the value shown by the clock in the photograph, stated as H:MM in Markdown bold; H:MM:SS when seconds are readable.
**10:43**
